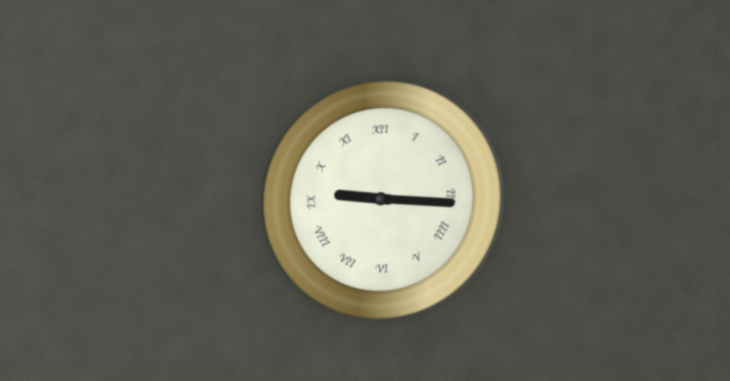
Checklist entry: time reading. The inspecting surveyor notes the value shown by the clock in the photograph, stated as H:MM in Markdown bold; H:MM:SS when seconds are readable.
**9:16**
